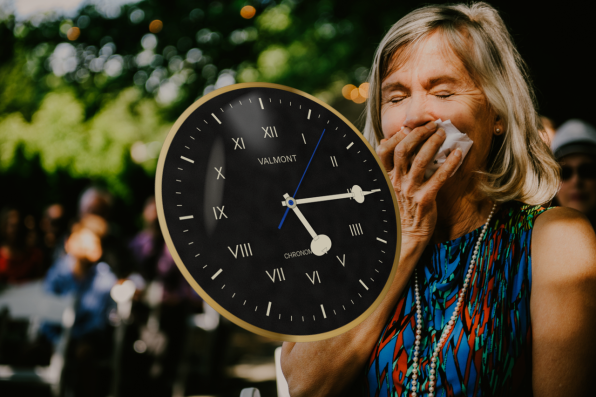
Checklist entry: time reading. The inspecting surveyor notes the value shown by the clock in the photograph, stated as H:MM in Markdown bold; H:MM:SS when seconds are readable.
**5:15:07**
